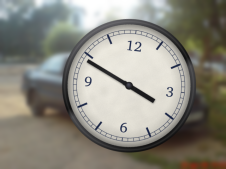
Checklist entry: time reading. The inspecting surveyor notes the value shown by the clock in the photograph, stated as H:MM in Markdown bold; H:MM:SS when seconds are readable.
**3:49**
